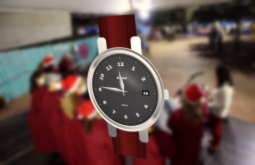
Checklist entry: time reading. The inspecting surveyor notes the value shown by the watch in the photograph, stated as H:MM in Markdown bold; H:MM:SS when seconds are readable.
**11:46**
